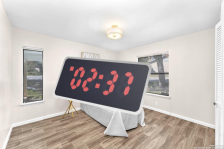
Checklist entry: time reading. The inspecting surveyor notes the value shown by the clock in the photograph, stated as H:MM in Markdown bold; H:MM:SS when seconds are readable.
**2:37**
